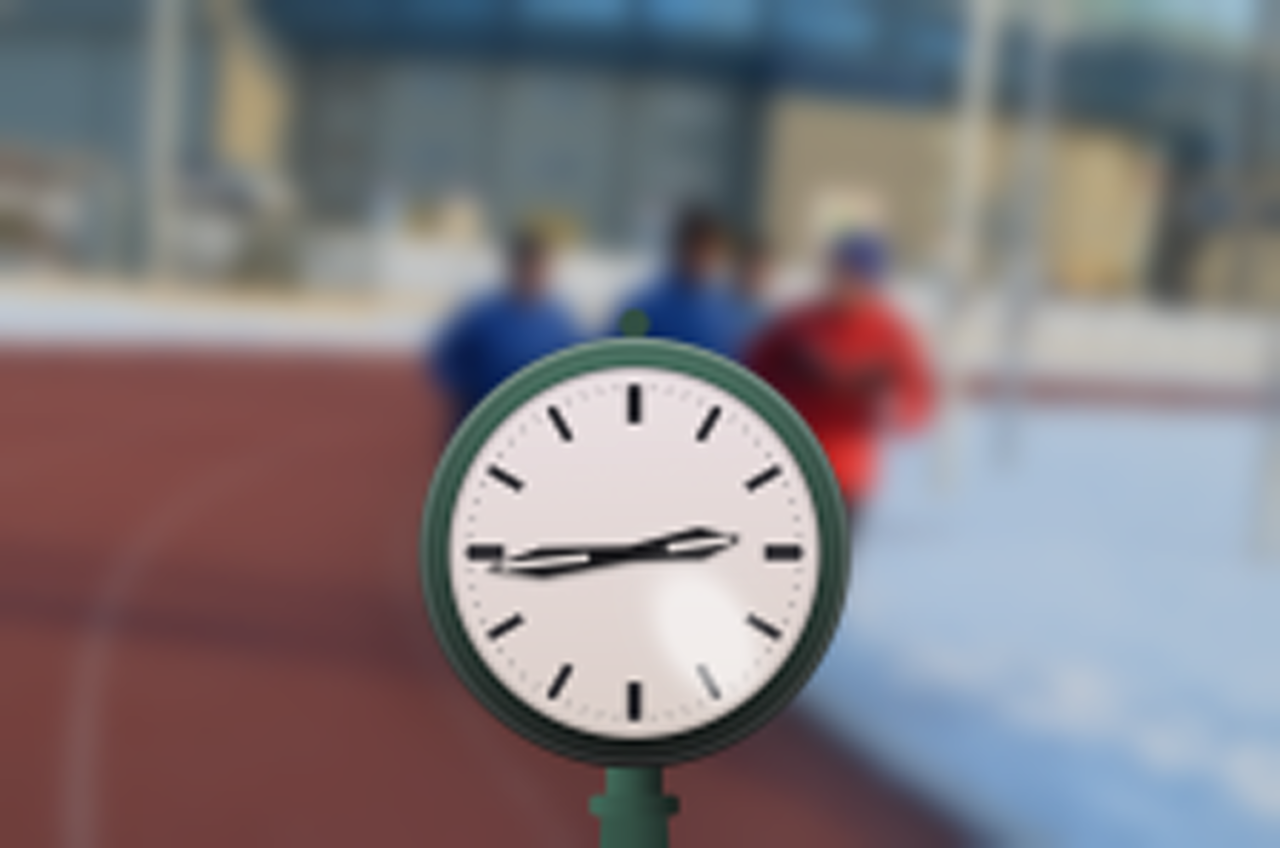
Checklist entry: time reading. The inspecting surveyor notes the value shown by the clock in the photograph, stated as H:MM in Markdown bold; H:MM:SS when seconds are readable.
**2:44**
